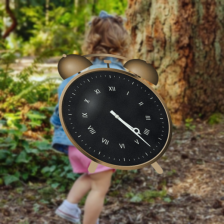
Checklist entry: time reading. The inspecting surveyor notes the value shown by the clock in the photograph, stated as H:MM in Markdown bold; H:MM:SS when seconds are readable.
**4:23**
